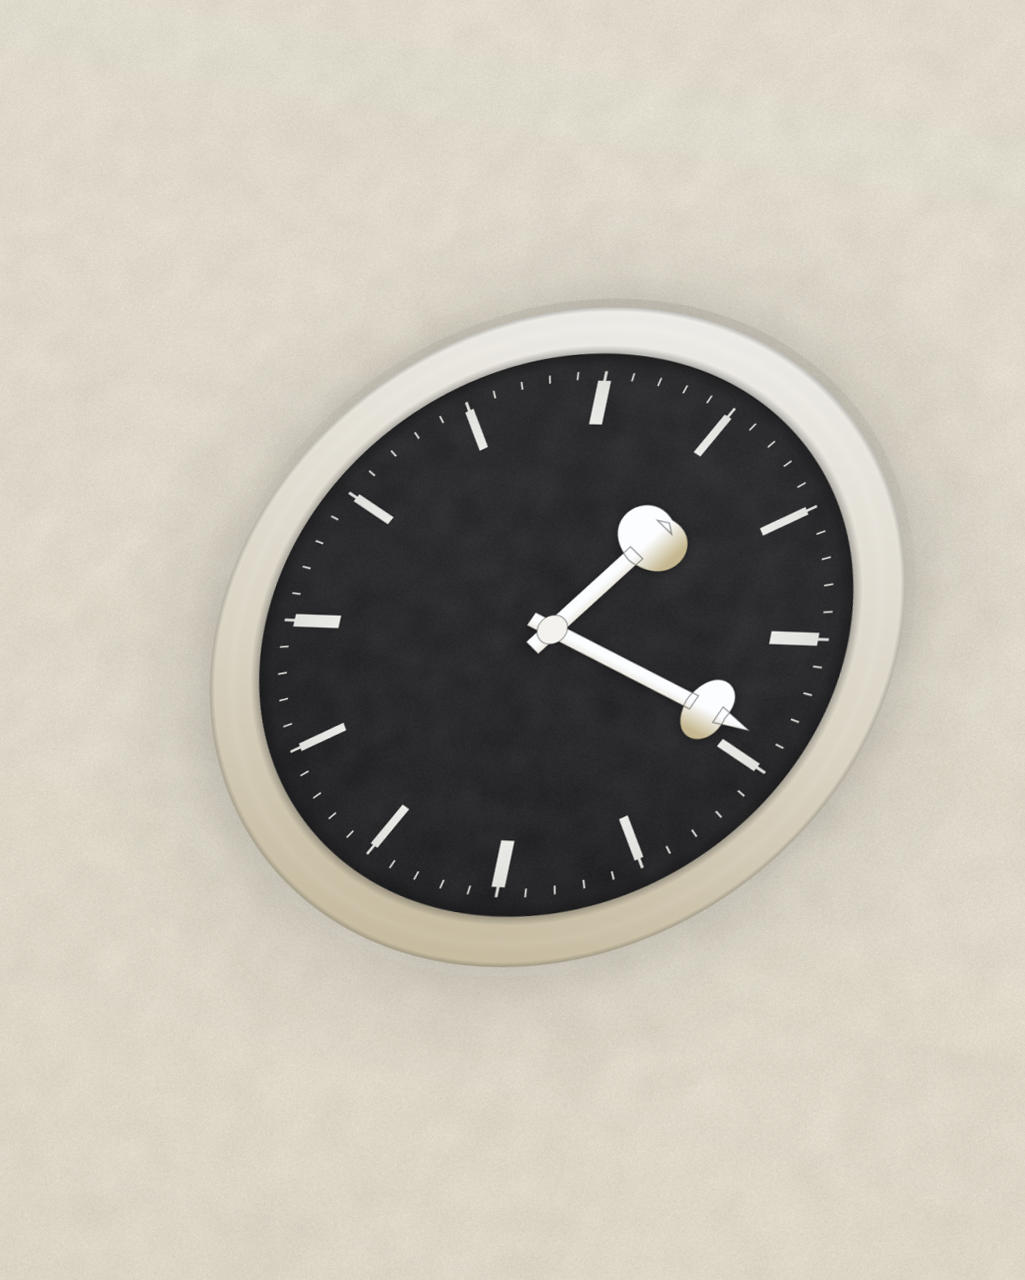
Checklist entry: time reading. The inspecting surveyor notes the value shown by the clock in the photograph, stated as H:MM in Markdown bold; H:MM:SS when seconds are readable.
**1:19**
